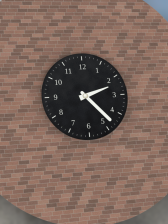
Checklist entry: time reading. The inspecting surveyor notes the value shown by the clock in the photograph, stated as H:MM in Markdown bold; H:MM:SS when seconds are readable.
**2:23**
